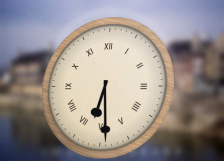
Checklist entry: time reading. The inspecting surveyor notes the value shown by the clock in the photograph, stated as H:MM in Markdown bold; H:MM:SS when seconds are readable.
**6:29**
